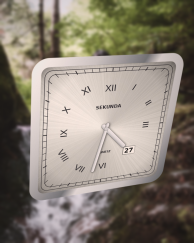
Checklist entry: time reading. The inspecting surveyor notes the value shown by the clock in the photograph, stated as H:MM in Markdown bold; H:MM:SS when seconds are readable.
**4:32**
